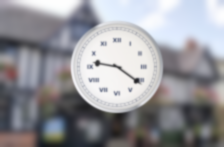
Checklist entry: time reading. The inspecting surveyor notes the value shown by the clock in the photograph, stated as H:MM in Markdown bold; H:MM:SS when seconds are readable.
**9:21**
